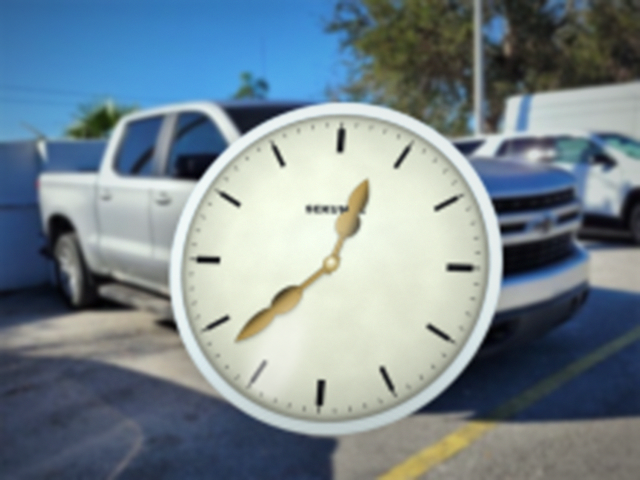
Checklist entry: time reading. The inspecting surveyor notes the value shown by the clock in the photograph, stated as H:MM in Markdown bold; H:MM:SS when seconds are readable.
**12:38**
